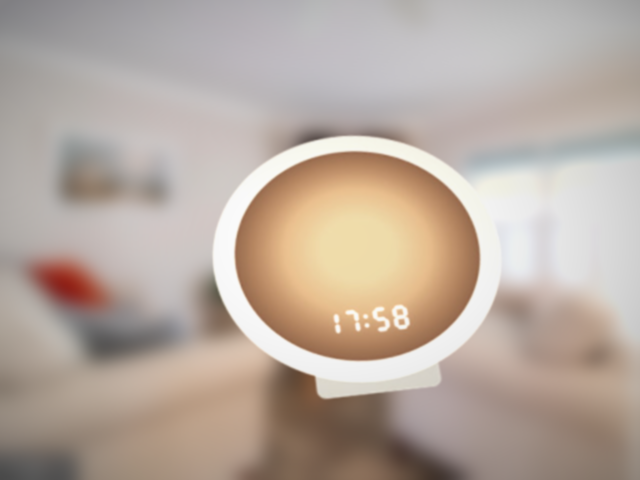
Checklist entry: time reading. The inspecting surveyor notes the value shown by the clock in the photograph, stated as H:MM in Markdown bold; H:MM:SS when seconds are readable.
**17:58**
